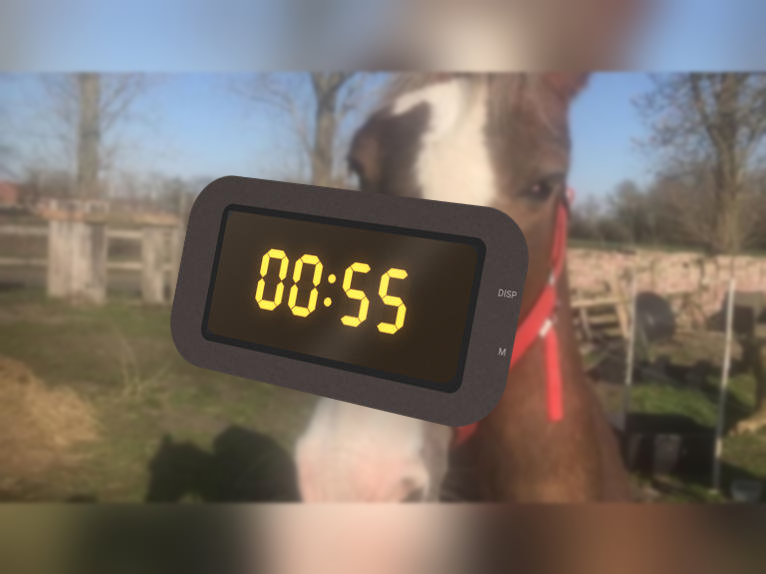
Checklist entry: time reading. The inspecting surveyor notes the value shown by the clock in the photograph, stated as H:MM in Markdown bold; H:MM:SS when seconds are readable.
**0:55**
